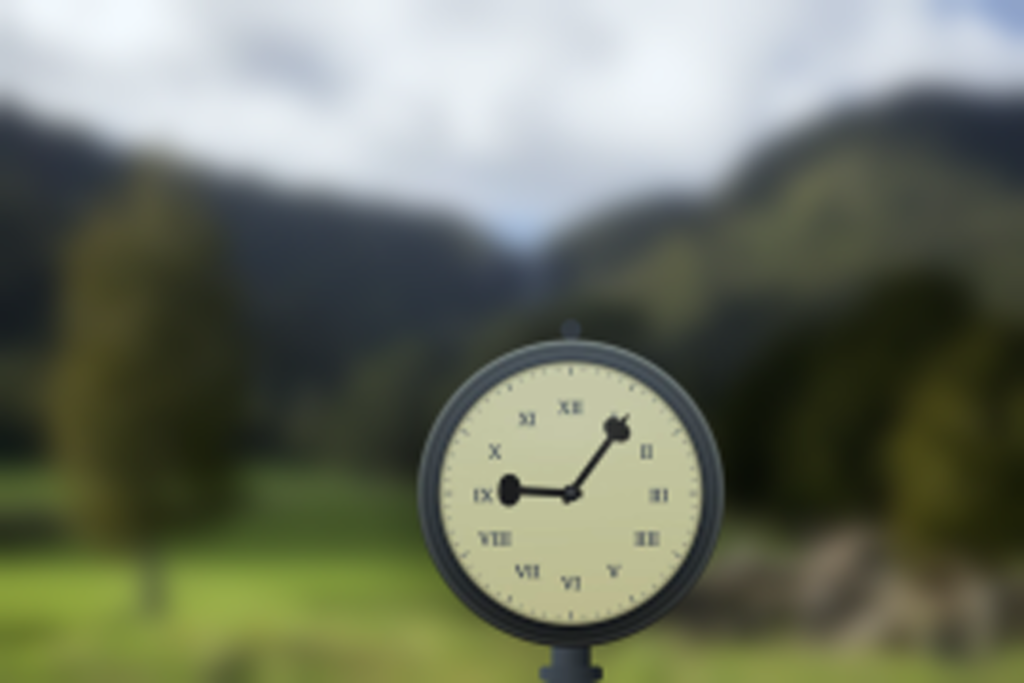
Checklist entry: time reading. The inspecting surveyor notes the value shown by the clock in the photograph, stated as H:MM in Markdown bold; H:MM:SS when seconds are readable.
**9:06**
